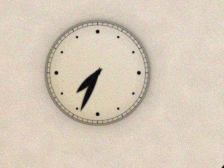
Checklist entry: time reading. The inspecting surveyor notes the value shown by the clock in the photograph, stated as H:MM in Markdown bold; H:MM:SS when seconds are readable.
**7:34**
